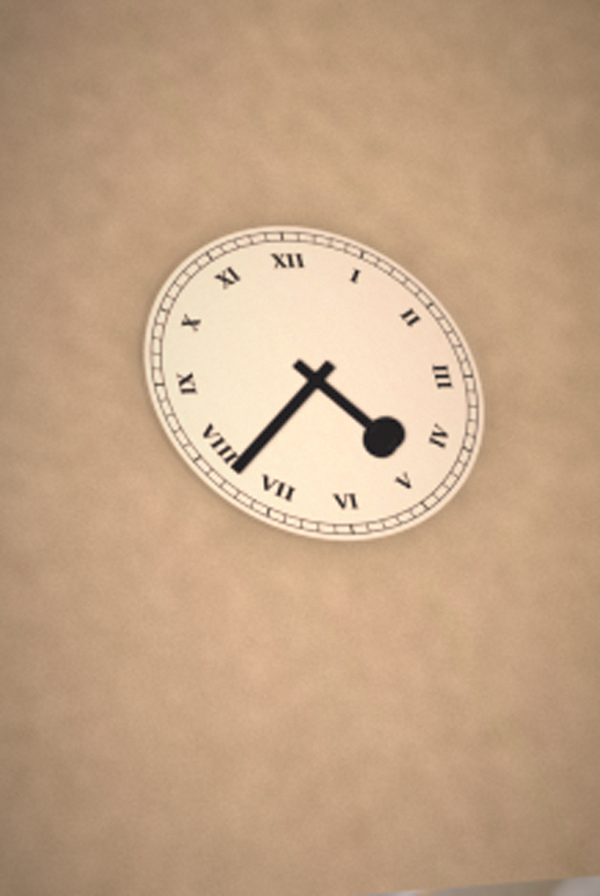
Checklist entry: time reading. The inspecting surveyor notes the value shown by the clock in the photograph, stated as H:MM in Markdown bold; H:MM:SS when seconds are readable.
**4:38**
